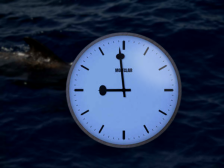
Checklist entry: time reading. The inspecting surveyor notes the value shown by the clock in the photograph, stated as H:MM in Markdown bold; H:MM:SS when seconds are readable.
**8:59**
